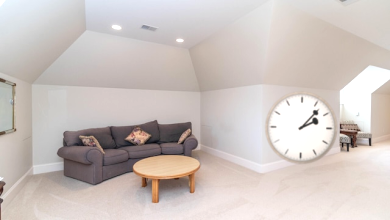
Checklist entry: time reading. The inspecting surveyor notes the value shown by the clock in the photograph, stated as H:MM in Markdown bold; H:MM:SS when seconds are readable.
**2:07**
